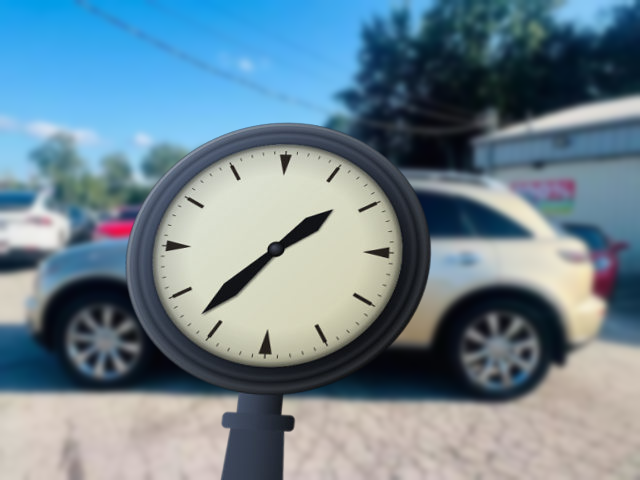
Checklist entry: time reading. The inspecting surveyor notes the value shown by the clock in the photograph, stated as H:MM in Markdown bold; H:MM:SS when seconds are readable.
**1:37**
